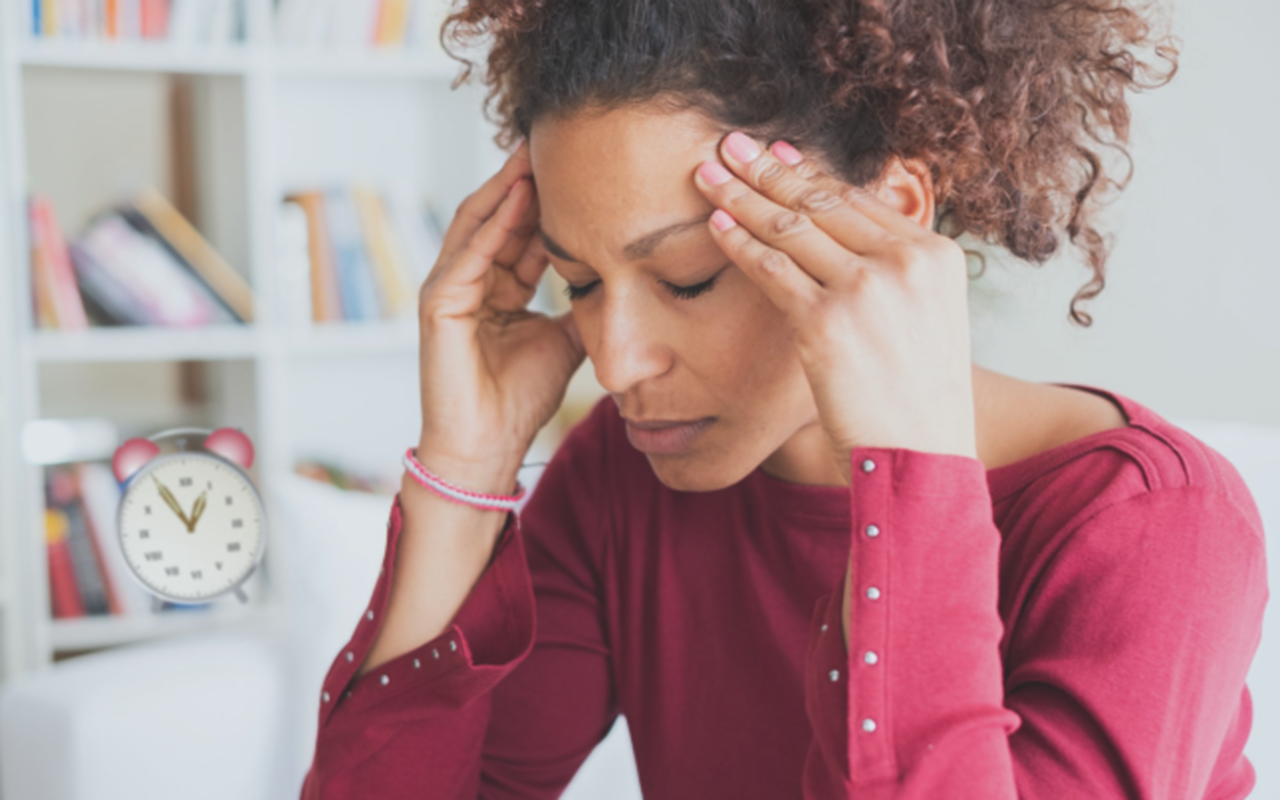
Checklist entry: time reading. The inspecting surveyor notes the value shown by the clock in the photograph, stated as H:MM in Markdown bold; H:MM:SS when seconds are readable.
**12:55**
